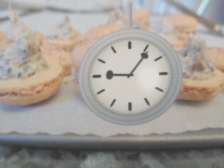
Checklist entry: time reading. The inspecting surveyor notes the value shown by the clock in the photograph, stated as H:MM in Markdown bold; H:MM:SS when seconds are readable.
**9:06**
